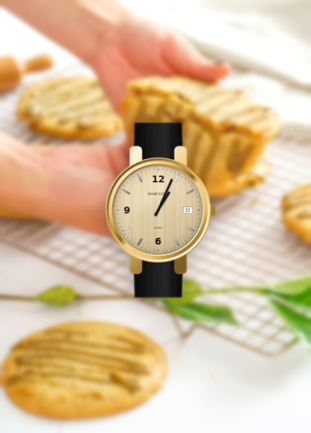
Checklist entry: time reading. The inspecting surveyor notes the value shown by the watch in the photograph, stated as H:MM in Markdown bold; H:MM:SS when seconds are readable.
**1:04**
